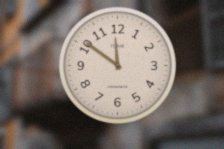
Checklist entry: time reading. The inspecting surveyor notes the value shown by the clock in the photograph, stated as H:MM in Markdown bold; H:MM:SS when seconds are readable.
**11:51**
